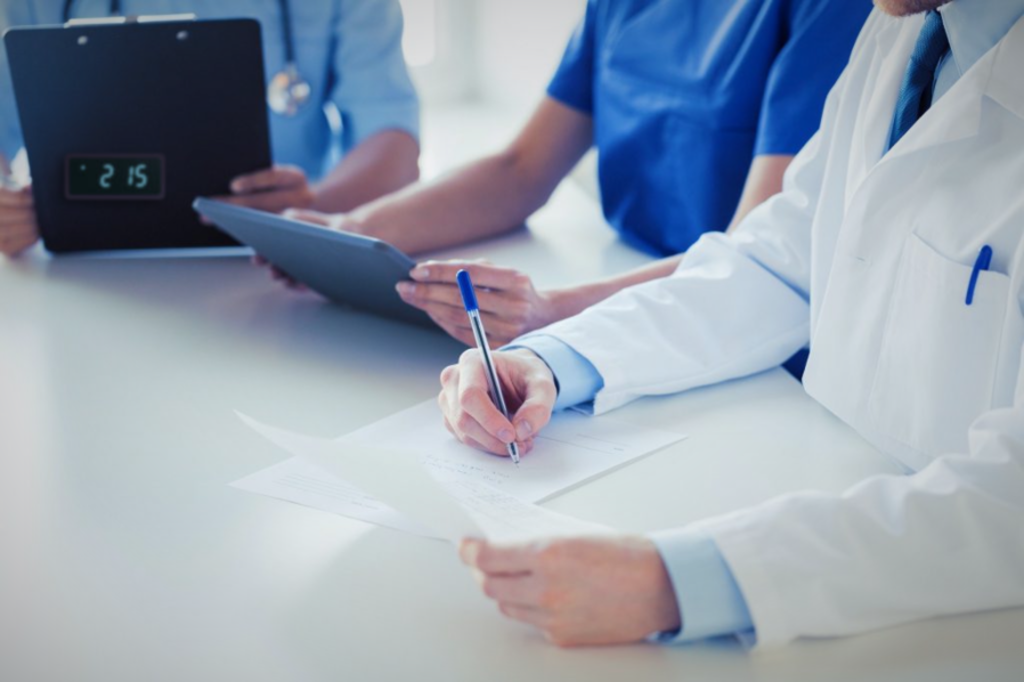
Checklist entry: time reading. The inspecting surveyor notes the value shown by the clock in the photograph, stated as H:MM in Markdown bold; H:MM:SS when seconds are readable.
**2:15**
